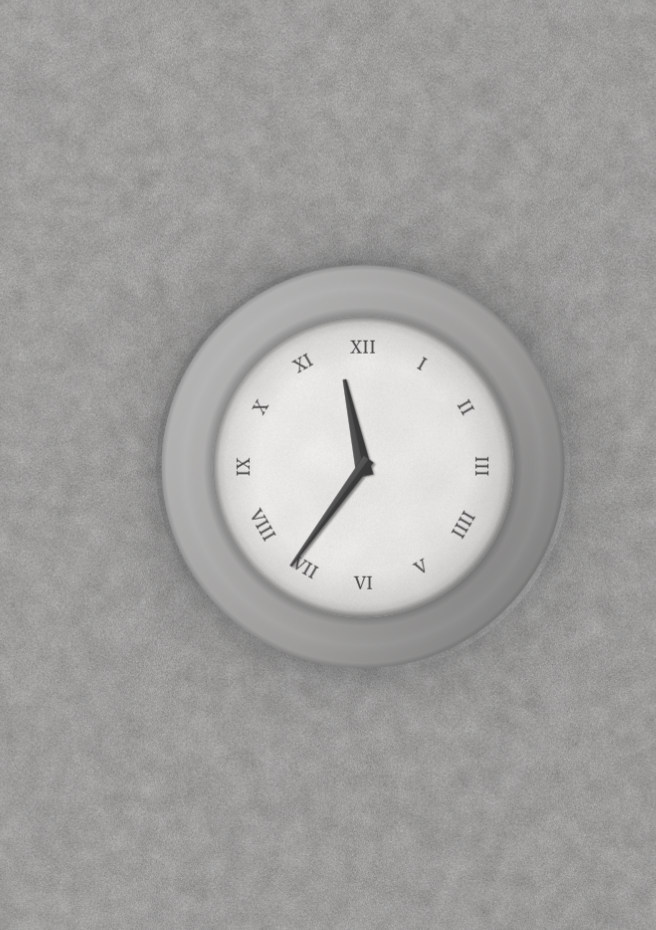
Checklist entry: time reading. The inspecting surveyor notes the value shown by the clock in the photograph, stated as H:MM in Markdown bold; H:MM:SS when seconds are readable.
**11:36**
